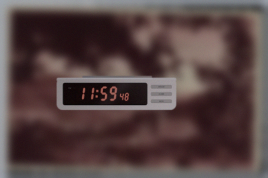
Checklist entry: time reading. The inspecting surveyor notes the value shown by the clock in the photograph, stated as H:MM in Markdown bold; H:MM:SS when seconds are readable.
**11:59:48**
